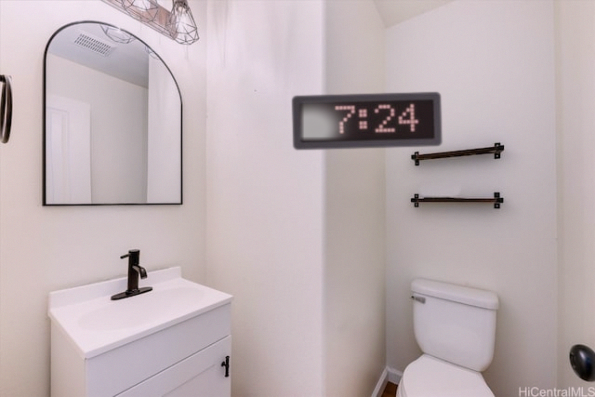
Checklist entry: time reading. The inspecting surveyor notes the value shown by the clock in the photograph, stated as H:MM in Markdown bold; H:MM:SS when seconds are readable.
**7:24**
